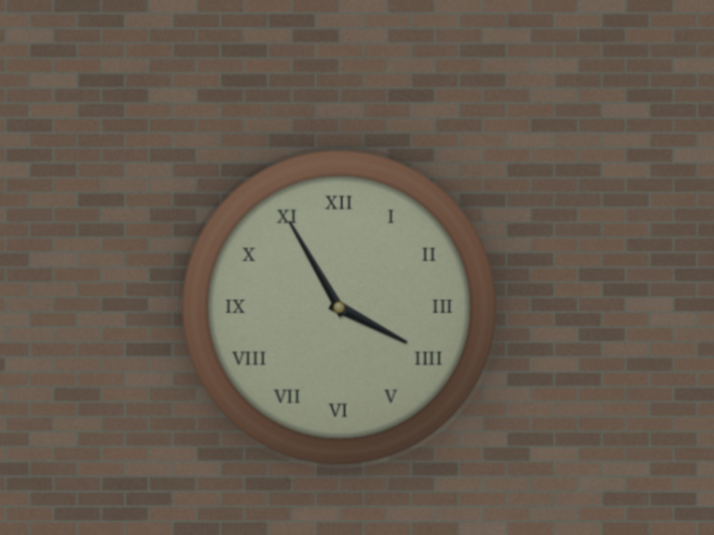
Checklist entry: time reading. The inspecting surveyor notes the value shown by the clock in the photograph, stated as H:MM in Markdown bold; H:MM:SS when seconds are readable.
**3:55**
